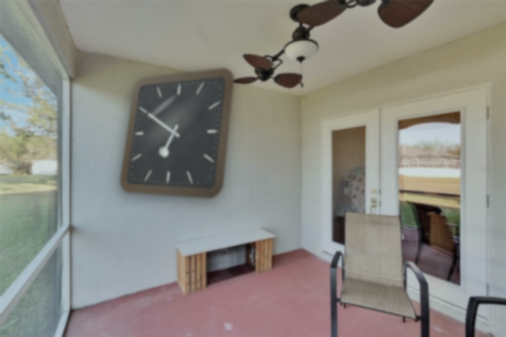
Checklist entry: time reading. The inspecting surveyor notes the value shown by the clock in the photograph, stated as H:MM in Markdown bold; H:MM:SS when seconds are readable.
**6:50**
